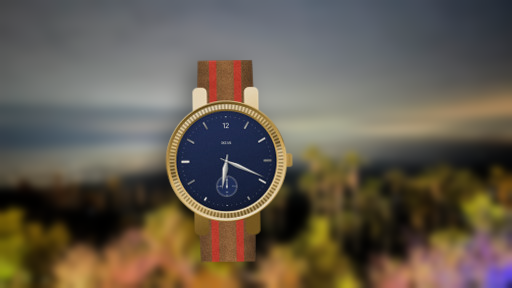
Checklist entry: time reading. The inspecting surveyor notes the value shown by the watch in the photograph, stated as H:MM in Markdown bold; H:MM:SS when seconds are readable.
**6:19**
